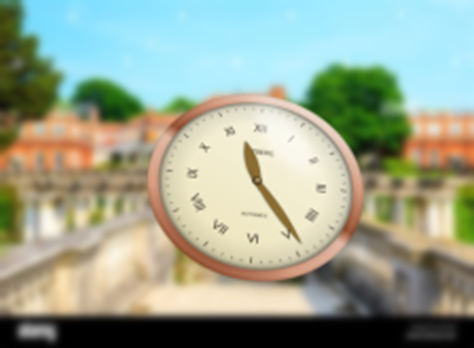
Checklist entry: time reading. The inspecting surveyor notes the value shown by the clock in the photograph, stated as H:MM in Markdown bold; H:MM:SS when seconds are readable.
**11:24**
